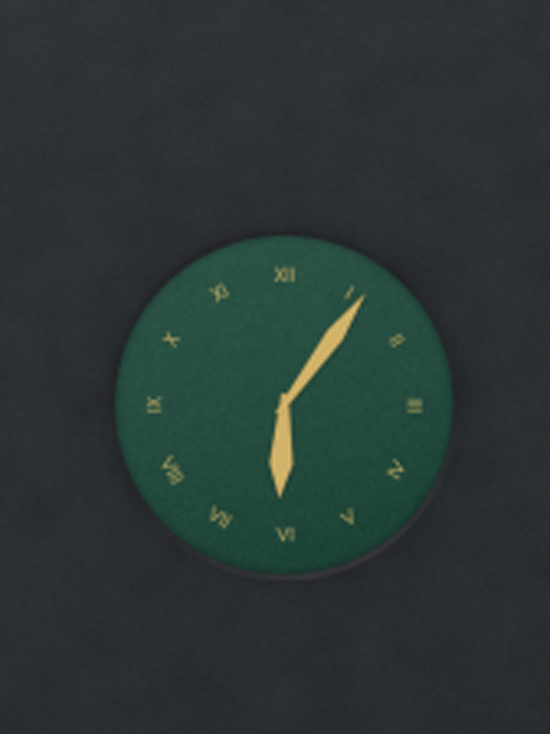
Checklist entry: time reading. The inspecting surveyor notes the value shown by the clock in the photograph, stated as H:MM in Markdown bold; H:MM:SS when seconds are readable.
**6:06**
